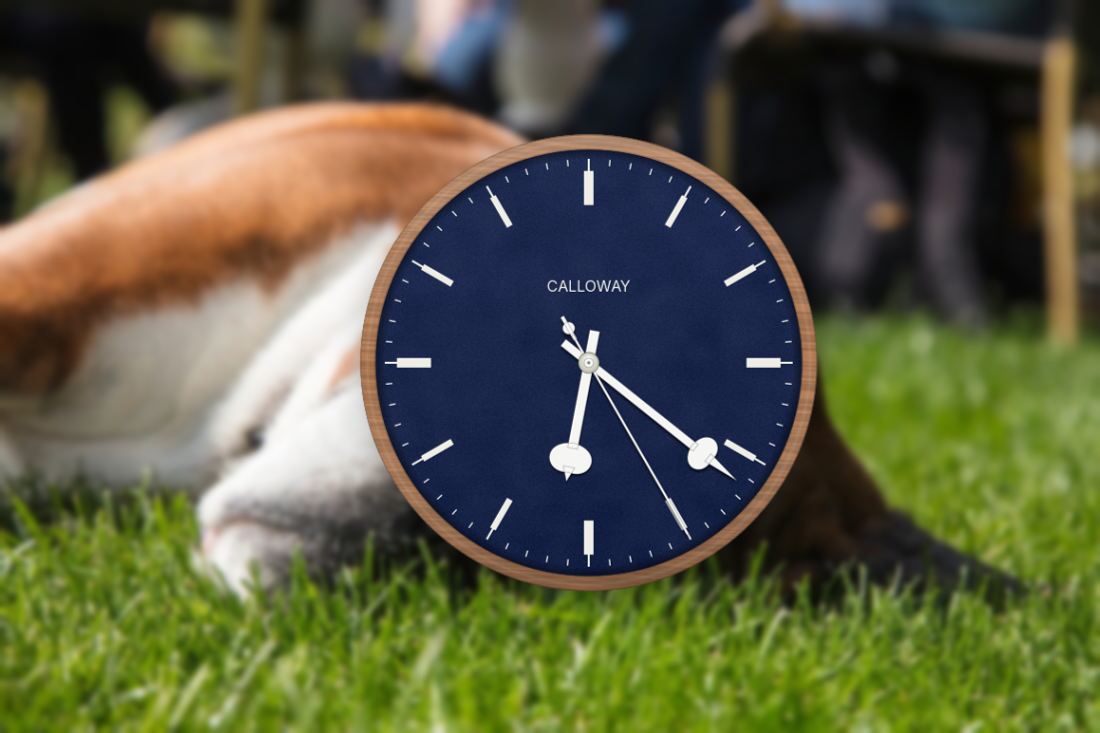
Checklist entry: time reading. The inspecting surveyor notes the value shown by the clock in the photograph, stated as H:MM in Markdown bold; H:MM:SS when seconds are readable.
**6:21:25**
